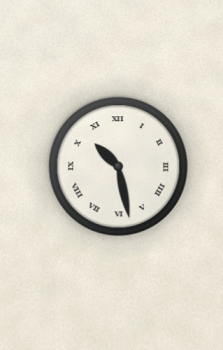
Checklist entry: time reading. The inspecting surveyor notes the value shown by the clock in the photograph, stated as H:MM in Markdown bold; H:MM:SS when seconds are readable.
**10:28**
